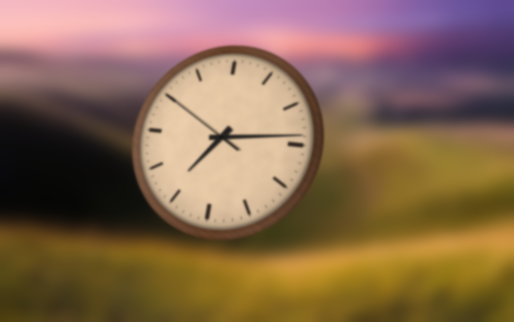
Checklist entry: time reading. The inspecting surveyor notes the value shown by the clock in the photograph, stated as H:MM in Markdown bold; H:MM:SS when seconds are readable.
**7:13:50**
